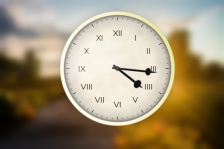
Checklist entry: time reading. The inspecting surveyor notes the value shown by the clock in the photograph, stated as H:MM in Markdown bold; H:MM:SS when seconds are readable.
**4:16**
